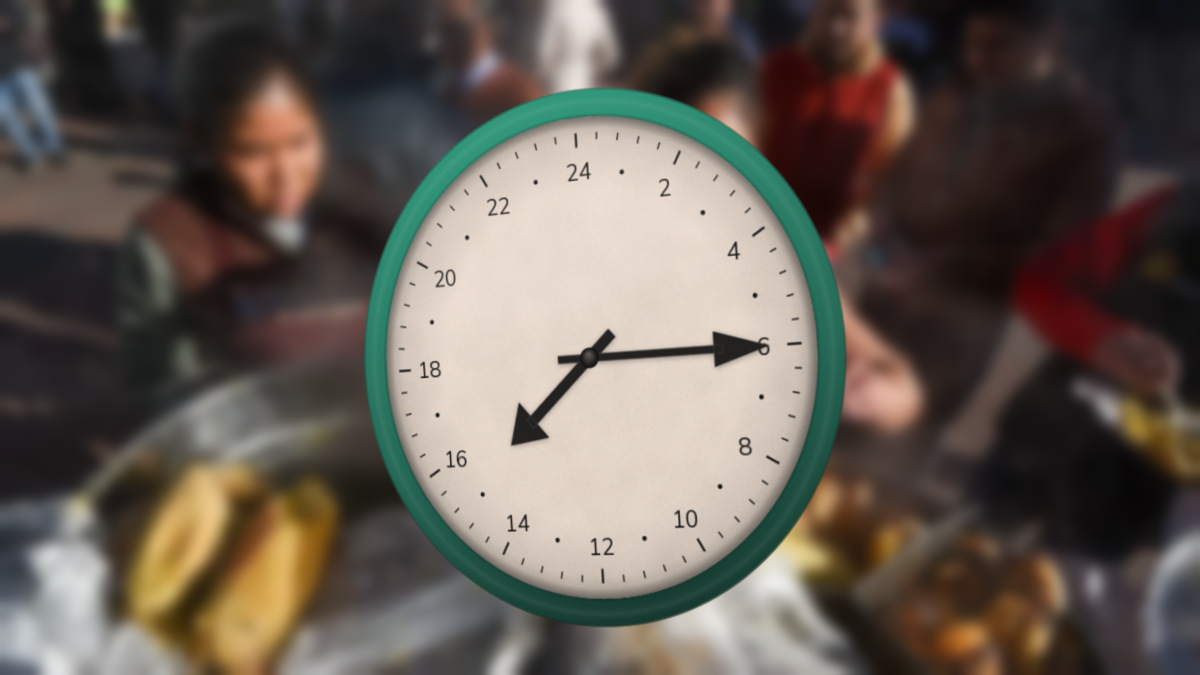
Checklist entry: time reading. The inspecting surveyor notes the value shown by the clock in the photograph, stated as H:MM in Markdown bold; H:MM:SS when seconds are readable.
**15:15**
